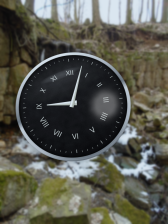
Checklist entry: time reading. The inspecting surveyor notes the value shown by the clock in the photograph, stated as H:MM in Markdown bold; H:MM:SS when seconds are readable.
**9:03**
